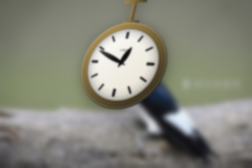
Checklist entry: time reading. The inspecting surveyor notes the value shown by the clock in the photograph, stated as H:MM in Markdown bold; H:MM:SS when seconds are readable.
**12:49**
